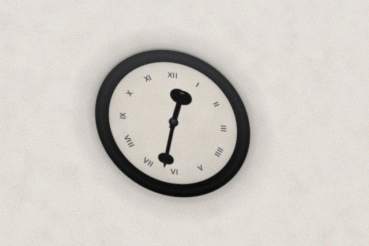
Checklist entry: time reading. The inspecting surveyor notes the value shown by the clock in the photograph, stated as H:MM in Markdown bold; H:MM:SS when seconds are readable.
**12:32**
